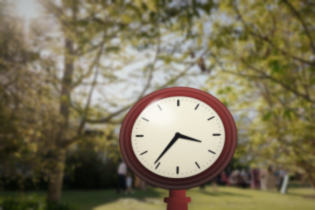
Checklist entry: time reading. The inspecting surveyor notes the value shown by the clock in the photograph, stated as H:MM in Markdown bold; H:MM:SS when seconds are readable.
**3:36**
